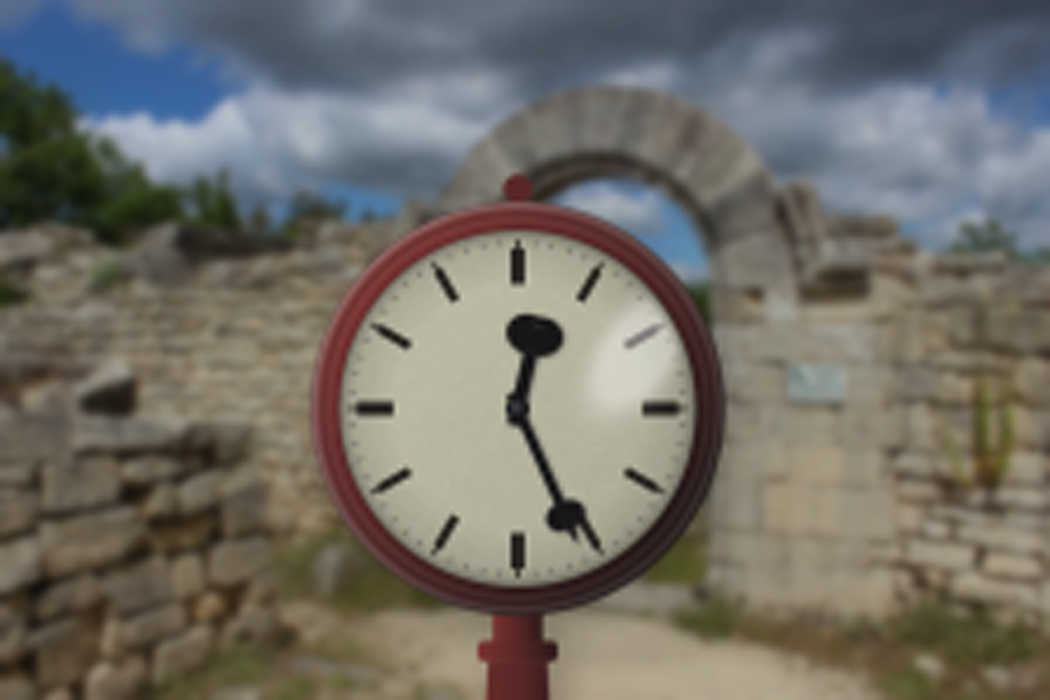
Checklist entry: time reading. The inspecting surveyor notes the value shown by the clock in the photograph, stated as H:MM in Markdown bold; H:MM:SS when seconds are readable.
**12:26**
